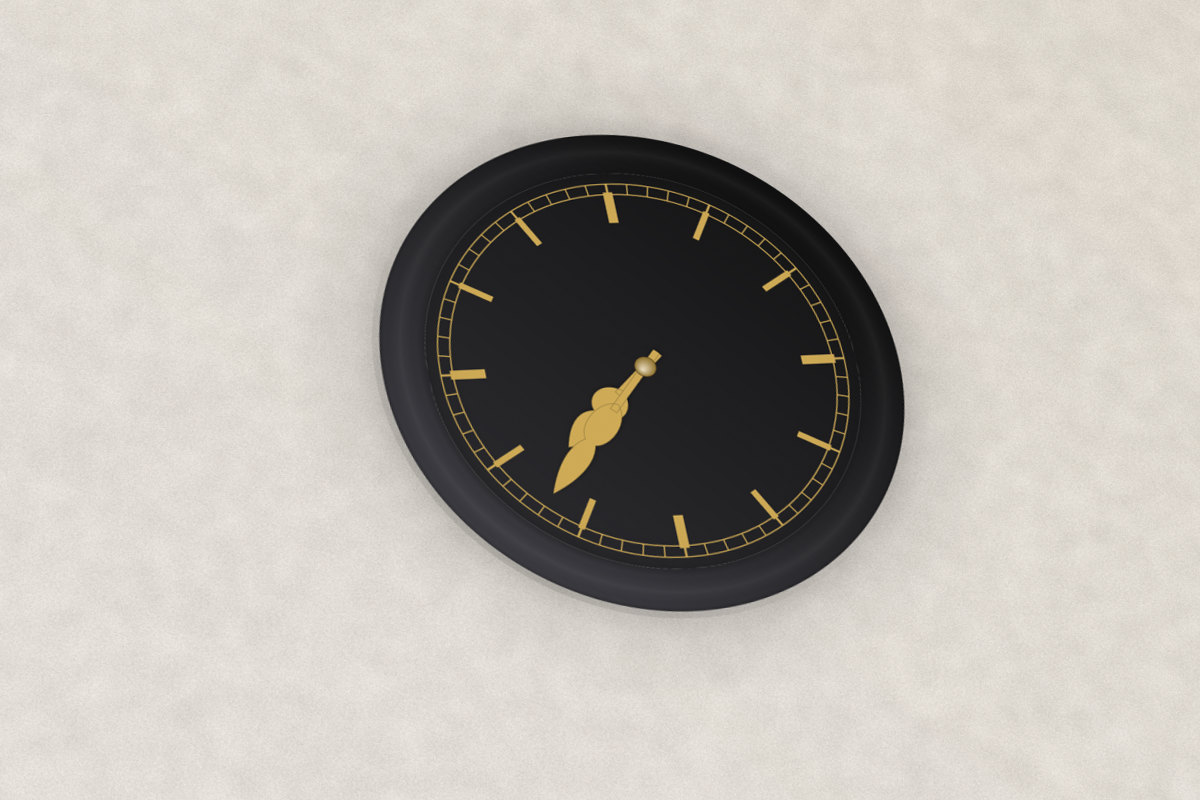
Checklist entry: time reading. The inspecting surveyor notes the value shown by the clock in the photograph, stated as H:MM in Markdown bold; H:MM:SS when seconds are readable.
**7:37**
